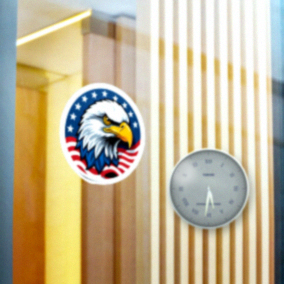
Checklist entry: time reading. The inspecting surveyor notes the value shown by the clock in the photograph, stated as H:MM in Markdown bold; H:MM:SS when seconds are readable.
**5:31**
